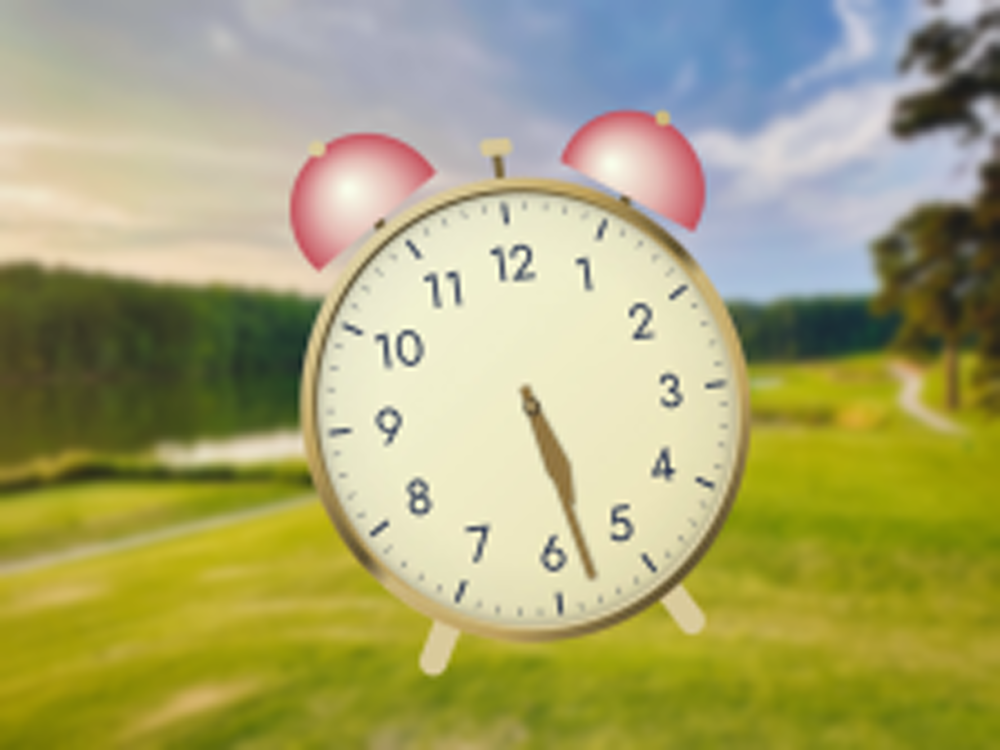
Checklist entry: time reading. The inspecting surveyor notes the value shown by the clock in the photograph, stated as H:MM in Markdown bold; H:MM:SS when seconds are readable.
**5:28**
